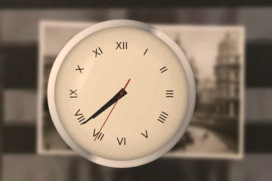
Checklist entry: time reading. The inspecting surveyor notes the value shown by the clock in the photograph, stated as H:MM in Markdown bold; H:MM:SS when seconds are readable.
**7:38:35**
